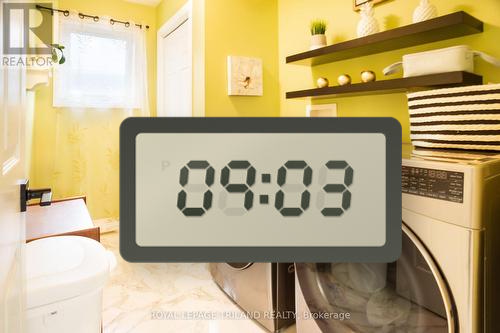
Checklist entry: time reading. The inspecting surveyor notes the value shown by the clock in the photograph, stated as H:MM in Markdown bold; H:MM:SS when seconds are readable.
**9:03**
